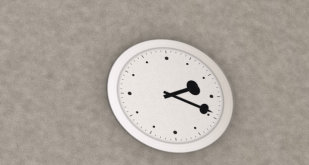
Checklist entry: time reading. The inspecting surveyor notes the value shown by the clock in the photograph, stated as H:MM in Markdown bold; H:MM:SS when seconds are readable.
**2:19**
